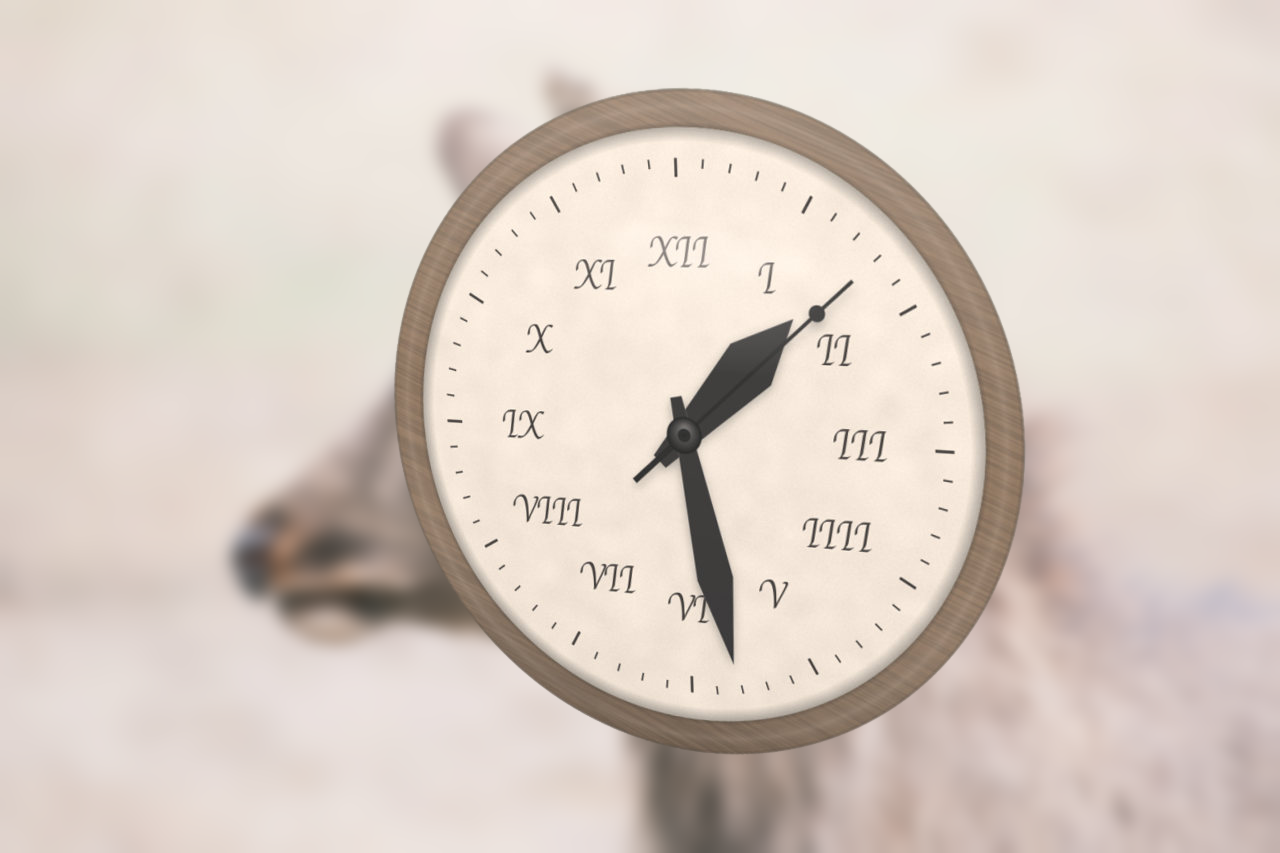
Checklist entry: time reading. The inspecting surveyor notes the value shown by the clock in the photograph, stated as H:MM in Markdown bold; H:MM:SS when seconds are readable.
**1:28:08**
